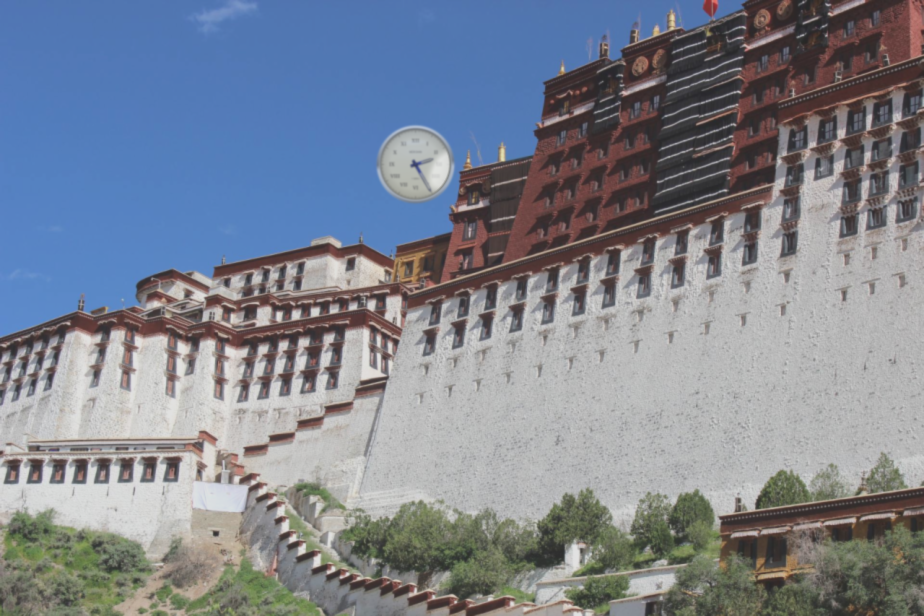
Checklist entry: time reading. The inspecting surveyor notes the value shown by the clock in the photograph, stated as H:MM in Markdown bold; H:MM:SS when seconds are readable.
**2:25**
